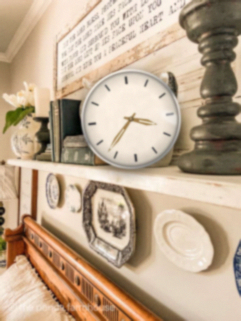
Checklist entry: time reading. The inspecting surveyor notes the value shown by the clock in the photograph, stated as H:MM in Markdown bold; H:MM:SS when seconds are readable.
**3:37**
